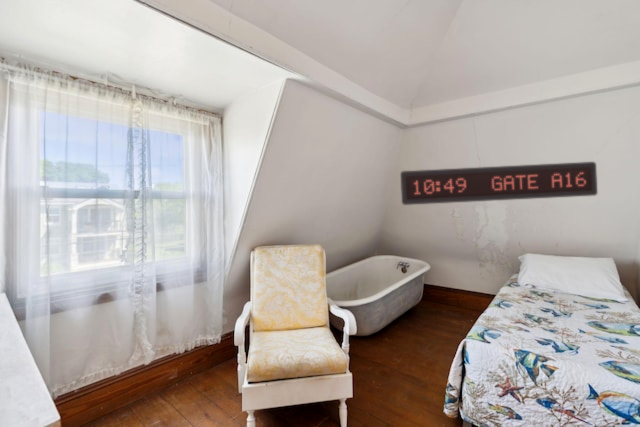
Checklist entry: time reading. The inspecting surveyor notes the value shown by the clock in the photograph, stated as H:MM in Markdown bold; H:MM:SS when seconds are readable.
**10:49**
